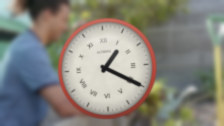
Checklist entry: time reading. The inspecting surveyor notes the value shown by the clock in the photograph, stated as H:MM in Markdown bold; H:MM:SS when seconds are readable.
**1:20**
